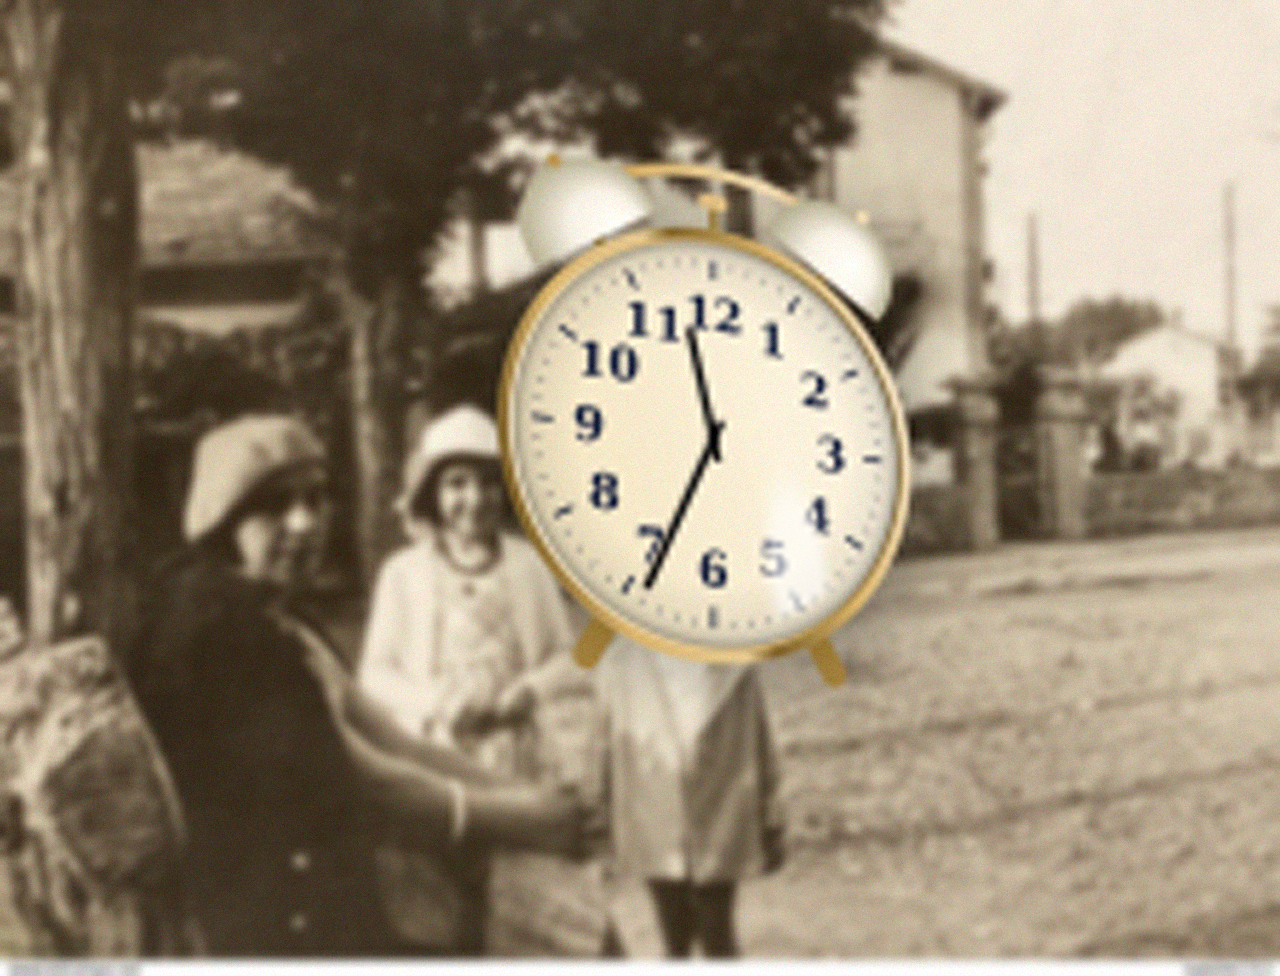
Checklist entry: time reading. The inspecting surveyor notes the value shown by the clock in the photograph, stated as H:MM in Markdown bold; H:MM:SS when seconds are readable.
**11:34**
